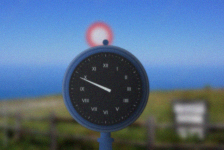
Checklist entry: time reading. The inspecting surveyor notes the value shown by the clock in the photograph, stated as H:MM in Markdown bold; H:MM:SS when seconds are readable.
**9:49**
